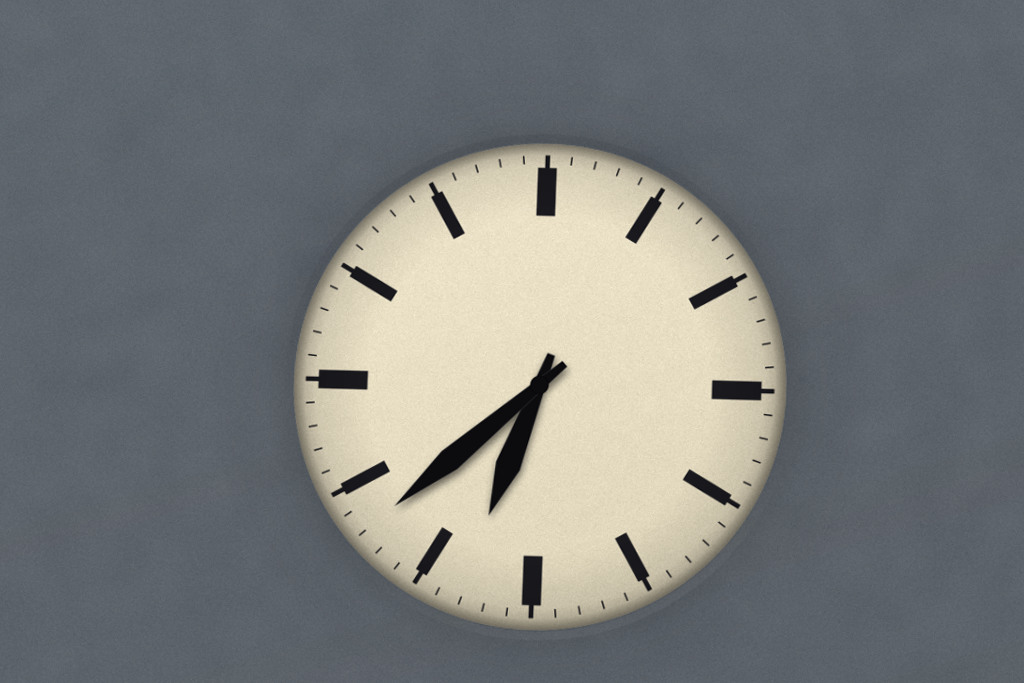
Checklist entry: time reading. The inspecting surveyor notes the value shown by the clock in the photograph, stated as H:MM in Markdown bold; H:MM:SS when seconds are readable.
**6:38**
